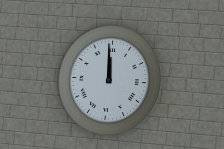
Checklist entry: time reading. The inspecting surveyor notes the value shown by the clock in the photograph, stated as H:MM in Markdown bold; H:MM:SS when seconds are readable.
**11:59**
